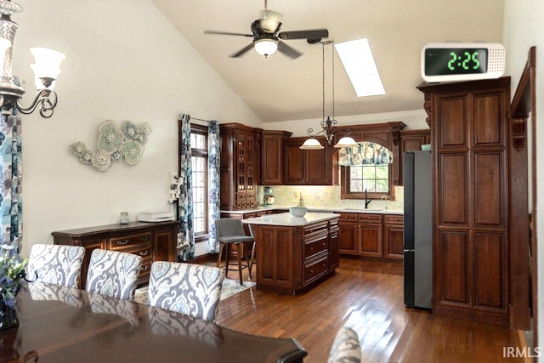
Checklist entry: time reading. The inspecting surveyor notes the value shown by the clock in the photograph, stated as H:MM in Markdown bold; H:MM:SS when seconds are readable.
**2:25**
